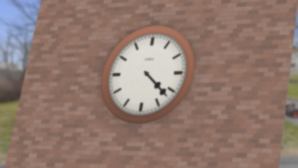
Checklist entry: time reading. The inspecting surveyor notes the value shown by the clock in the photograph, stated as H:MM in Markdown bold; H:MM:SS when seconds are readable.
**4:22**
